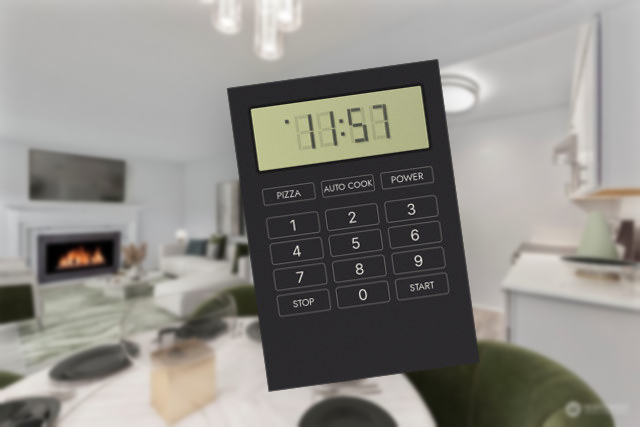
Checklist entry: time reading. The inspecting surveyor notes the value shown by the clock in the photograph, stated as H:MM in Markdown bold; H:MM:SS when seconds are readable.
**11:57**
